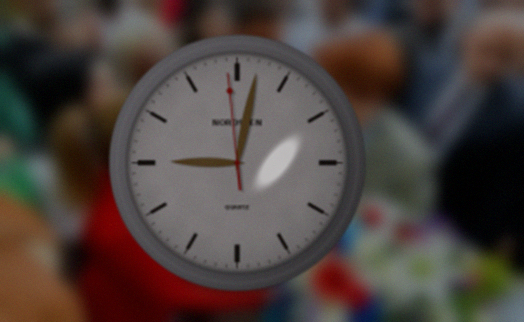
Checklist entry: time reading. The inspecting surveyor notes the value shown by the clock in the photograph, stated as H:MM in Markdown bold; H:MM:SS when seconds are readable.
**9:01:59**
